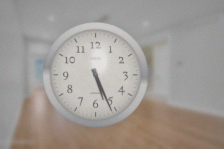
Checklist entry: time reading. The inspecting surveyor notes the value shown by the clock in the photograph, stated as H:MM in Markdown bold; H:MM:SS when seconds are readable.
**5:26**
